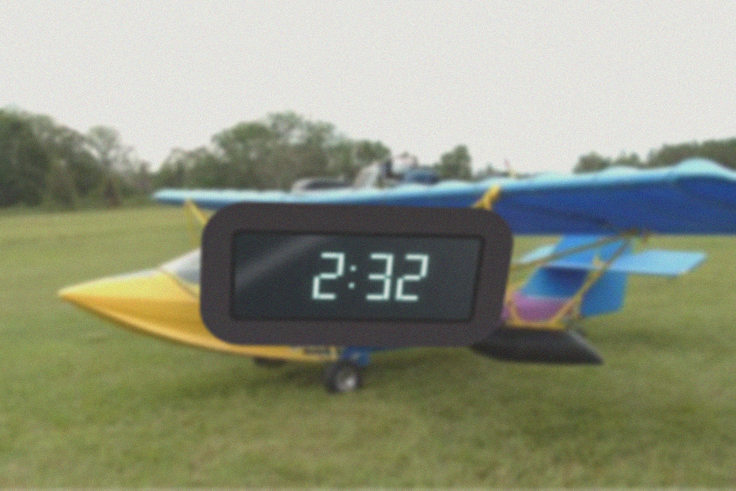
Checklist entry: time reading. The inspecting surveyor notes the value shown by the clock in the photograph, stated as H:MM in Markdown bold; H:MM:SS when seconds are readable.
**2:32**
